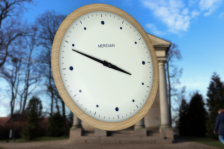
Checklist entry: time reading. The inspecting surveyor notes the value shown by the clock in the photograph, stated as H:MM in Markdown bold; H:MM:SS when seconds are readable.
**3:49**
